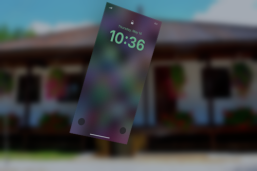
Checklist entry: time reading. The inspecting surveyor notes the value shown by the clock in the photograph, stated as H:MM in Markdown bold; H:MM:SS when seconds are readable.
**10:36**
